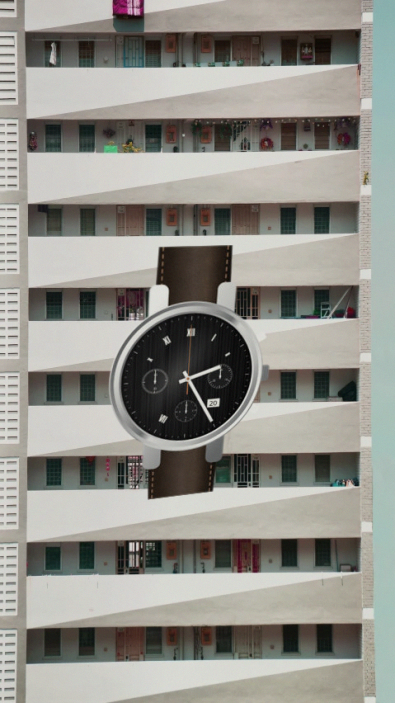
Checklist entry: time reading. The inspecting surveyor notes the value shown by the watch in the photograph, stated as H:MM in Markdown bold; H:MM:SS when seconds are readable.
**2:25**
